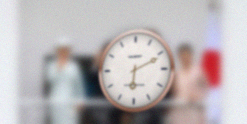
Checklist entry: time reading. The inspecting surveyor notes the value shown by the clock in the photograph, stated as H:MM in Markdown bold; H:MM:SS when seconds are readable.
**6:11**
